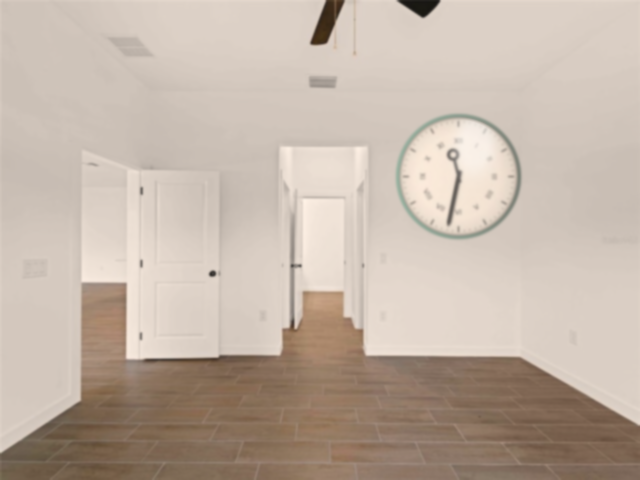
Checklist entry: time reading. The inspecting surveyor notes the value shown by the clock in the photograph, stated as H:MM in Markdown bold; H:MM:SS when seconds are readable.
**11:32**
